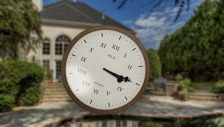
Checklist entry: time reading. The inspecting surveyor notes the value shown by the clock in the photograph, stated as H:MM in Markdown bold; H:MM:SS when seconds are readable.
**3:15**
